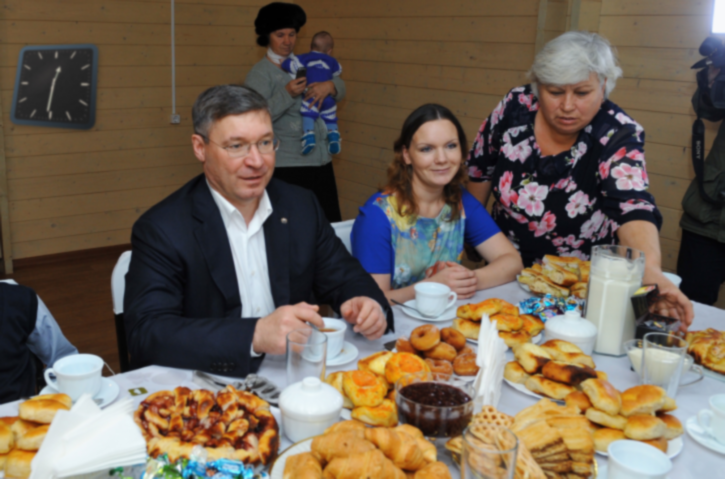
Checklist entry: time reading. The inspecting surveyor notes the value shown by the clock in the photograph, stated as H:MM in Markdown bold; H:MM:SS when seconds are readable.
**12:31**
